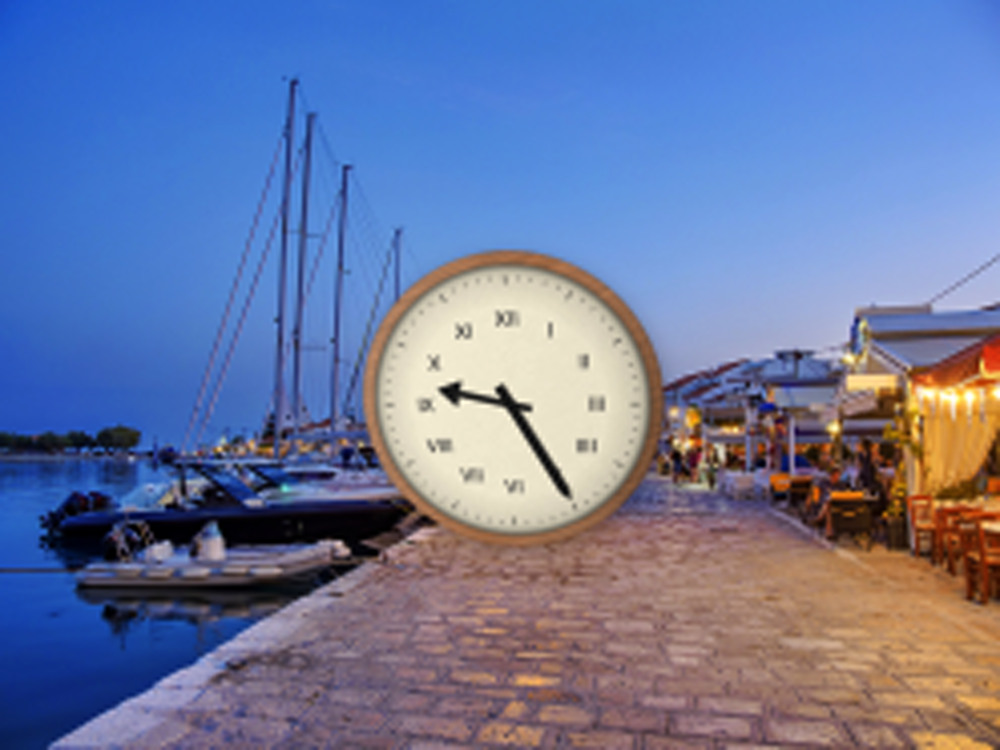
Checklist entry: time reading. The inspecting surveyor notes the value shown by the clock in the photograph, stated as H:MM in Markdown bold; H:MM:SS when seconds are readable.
**9:25**
